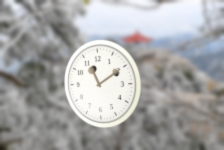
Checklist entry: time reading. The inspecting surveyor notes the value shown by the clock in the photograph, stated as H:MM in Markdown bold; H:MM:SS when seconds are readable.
**11:10**
